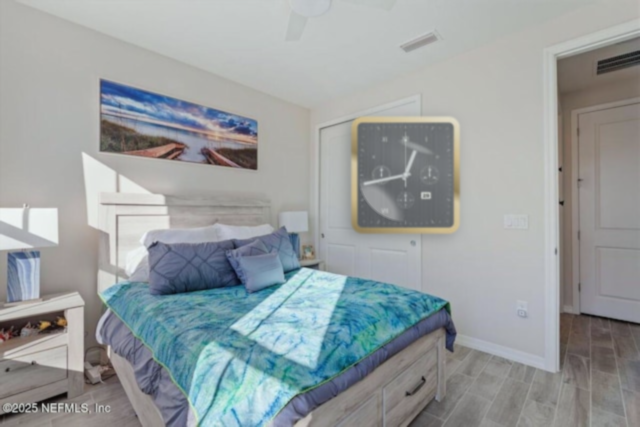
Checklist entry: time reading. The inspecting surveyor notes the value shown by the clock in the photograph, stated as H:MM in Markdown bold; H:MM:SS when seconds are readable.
**12:43**
